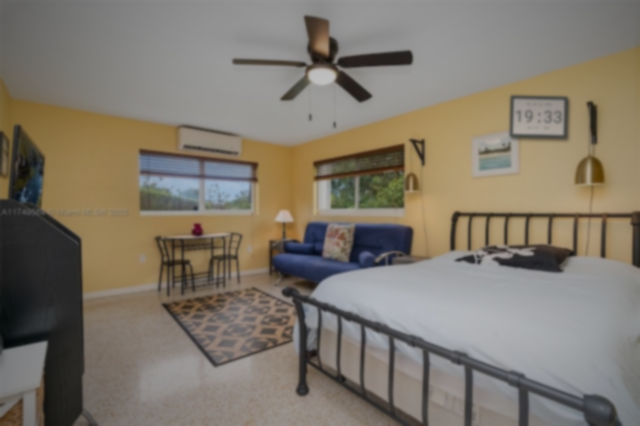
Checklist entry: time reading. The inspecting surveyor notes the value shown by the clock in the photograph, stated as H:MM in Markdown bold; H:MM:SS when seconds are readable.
**19:33**
